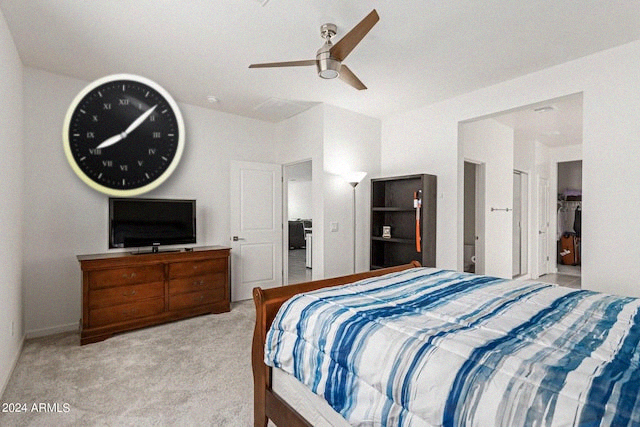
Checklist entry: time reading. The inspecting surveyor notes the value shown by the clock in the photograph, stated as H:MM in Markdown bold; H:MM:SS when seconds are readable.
**8:08**
